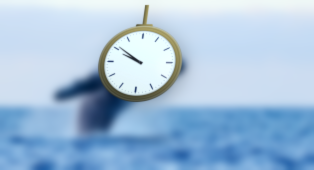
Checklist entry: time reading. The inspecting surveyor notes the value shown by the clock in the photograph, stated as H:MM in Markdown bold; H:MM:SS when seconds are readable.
**9:51**
